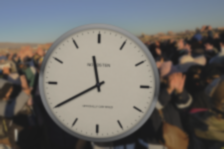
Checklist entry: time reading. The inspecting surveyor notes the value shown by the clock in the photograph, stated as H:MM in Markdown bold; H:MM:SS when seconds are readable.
**11:40**
